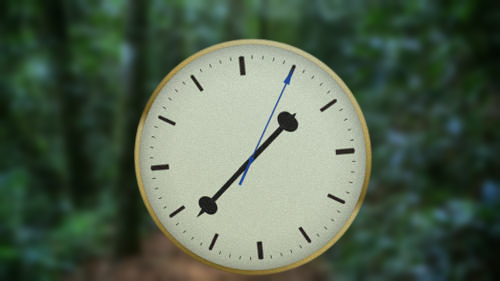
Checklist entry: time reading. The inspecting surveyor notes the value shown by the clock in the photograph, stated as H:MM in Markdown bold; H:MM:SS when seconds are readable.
**1:38:05**
